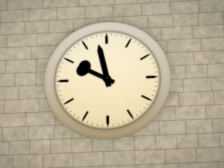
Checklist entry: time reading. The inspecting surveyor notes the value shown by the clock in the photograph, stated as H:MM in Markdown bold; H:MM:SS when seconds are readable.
**9:58**
